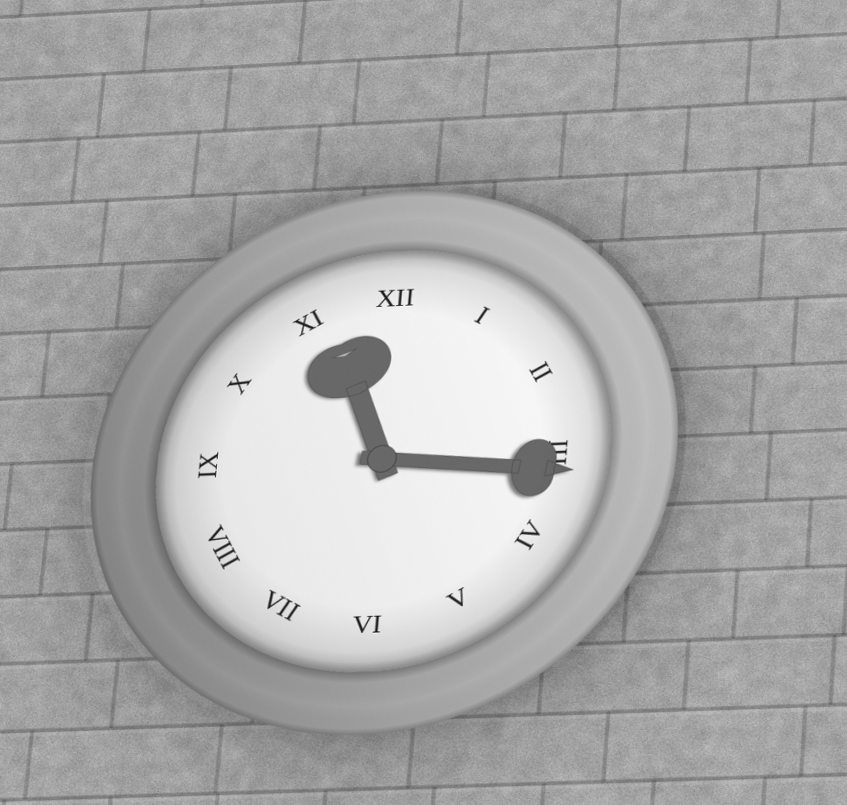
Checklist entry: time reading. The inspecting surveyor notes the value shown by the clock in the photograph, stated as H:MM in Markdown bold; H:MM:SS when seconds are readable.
**11:16**
